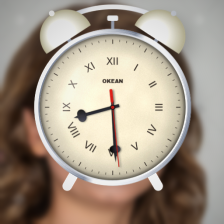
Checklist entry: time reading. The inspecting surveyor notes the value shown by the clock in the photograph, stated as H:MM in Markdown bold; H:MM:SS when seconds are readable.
**8:29:29**
